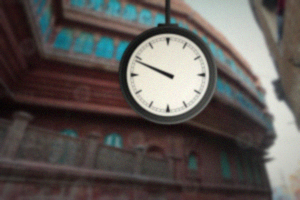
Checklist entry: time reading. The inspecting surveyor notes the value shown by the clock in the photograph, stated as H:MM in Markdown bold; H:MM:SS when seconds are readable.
**9:49**
